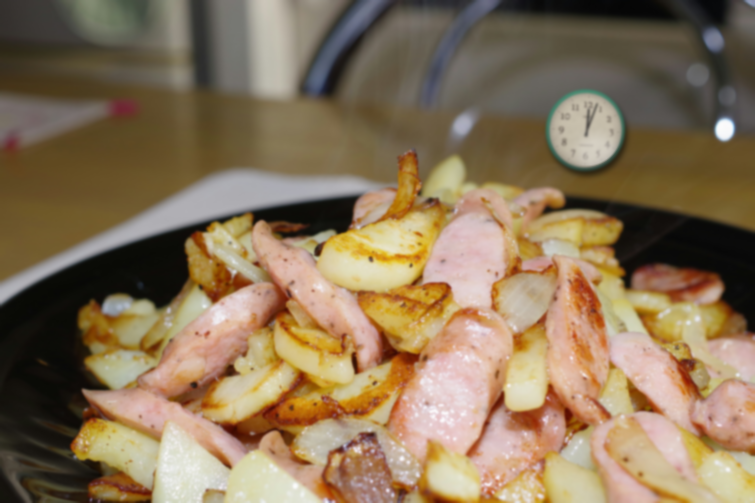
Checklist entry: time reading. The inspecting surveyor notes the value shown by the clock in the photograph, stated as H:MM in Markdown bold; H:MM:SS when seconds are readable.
**12:03**
